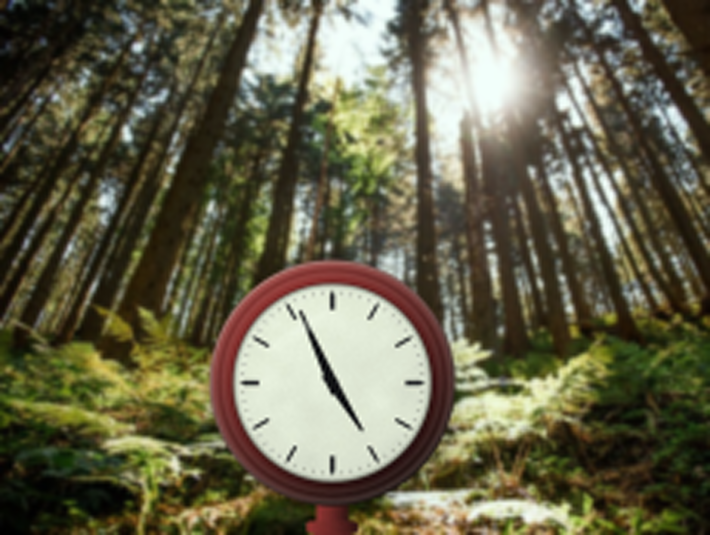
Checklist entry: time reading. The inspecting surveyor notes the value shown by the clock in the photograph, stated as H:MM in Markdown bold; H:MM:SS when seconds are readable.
**4:56**
